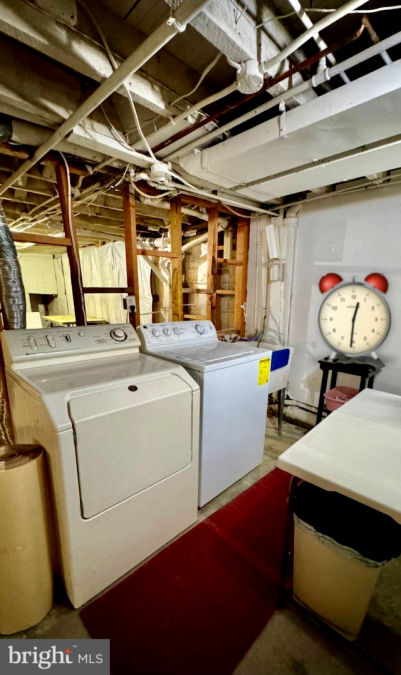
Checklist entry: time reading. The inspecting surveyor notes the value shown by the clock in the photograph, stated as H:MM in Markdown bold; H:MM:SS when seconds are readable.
**12:31**
